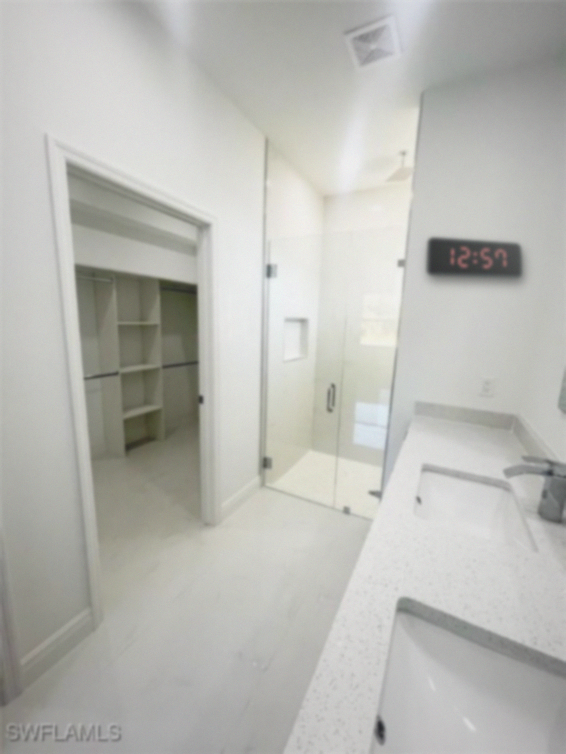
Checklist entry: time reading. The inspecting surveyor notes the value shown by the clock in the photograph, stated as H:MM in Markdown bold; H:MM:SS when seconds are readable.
**12:57**
